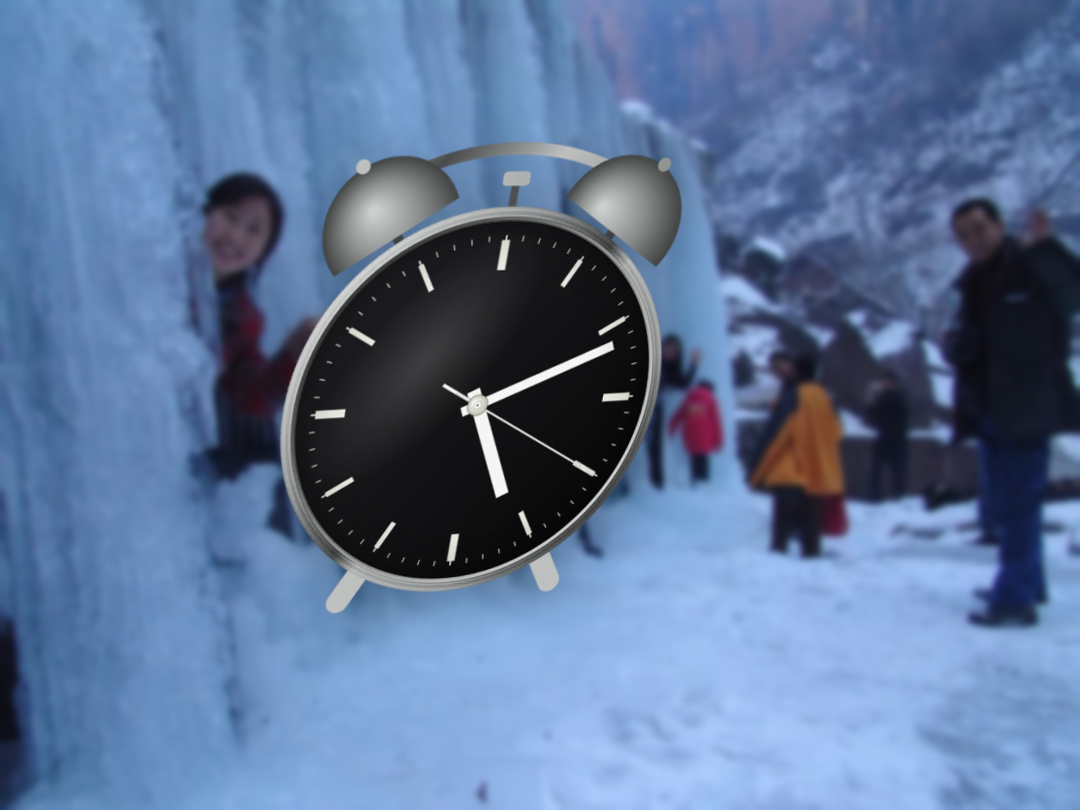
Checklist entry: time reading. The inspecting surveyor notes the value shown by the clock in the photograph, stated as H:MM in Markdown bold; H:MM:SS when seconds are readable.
**5:11:20**
